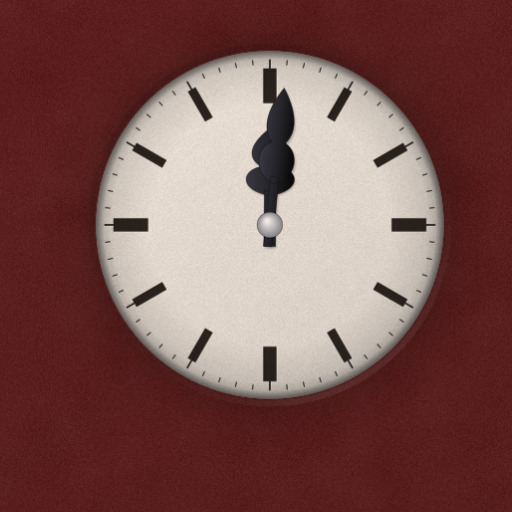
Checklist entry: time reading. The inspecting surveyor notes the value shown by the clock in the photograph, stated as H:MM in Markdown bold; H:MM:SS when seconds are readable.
**12:01**
